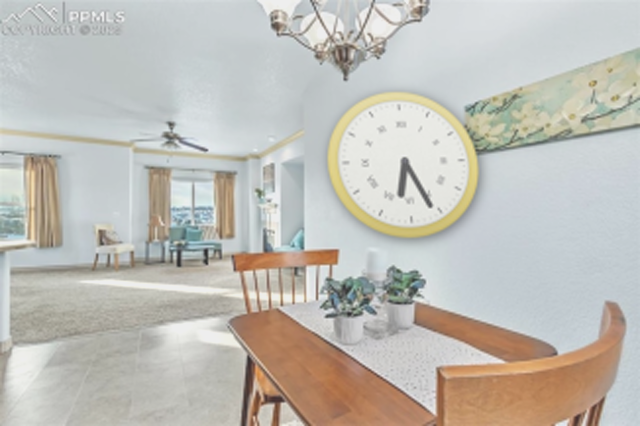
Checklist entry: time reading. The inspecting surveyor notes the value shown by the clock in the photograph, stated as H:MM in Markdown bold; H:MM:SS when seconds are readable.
**6:26**
